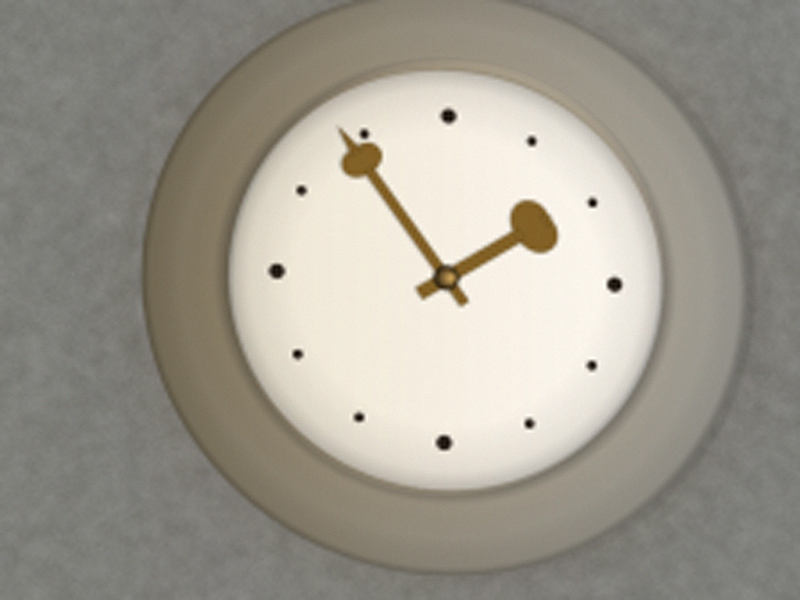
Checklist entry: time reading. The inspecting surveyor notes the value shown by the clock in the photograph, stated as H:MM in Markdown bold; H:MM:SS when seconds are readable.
**1:54**
